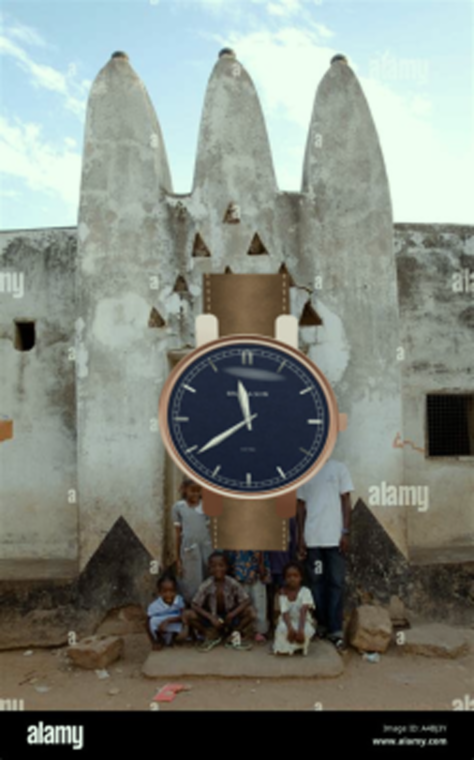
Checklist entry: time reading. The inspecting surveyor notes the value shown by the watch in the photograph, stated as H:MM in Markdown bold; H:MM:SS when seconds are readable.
**11:39**
